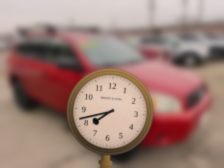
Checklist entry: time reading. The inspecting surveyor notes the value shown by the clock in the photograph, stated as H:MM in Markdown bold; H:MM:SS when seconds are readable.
**7:42**
